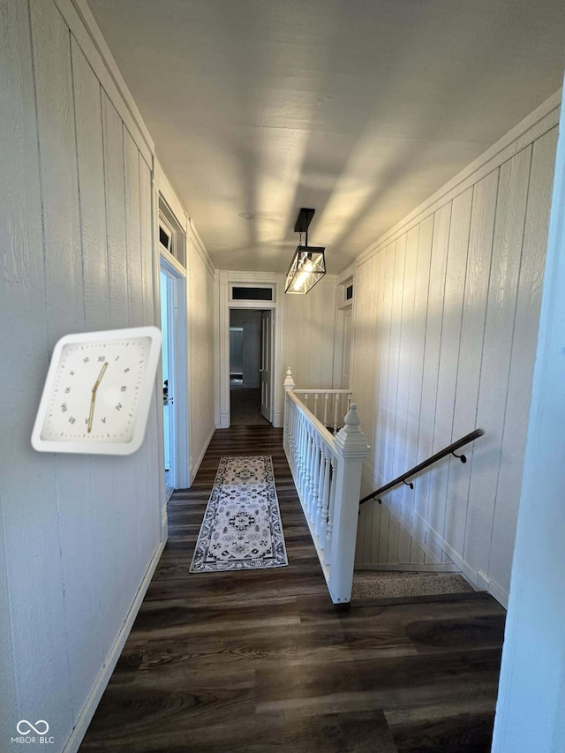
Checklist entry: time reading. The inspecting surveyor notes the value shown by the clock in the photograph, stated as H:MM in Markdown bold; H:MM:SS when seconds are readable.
**12:29**
